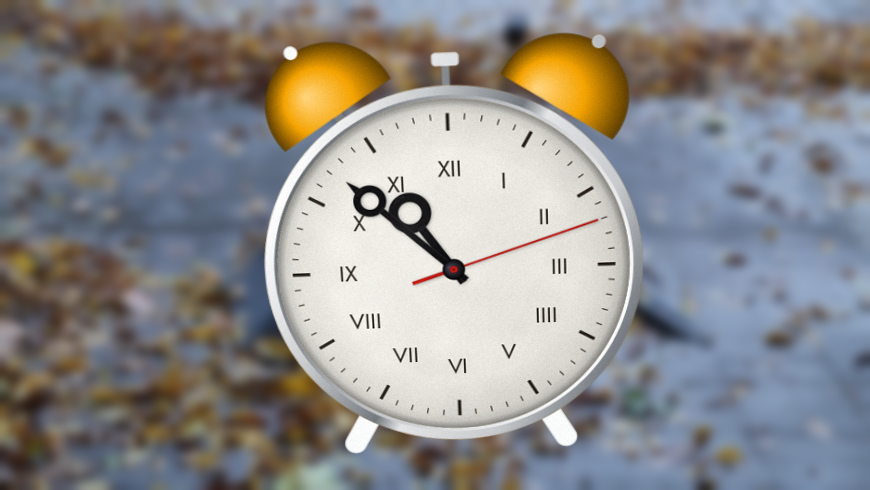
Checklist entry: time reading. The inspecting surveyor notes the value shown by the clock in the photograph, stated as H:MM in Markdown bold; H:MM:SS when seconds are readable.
**10:52:12**
